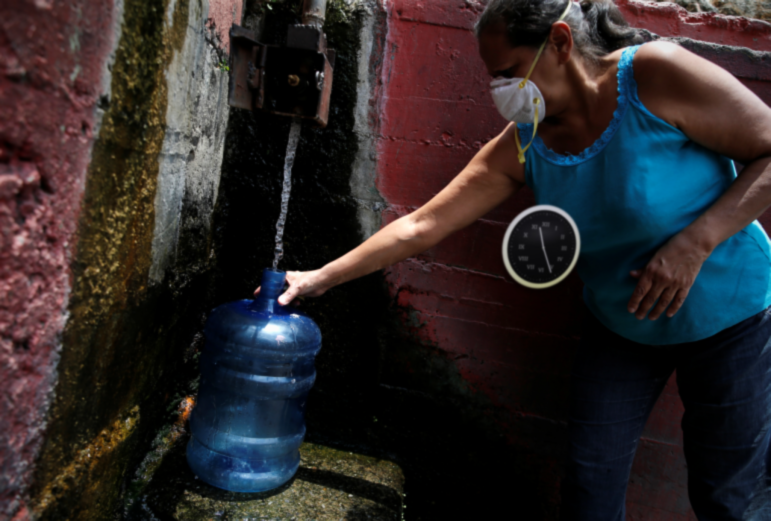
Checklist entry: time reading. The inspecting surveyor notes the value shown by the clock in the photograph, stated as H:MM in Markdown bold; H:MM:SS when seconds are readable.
**11:26**
